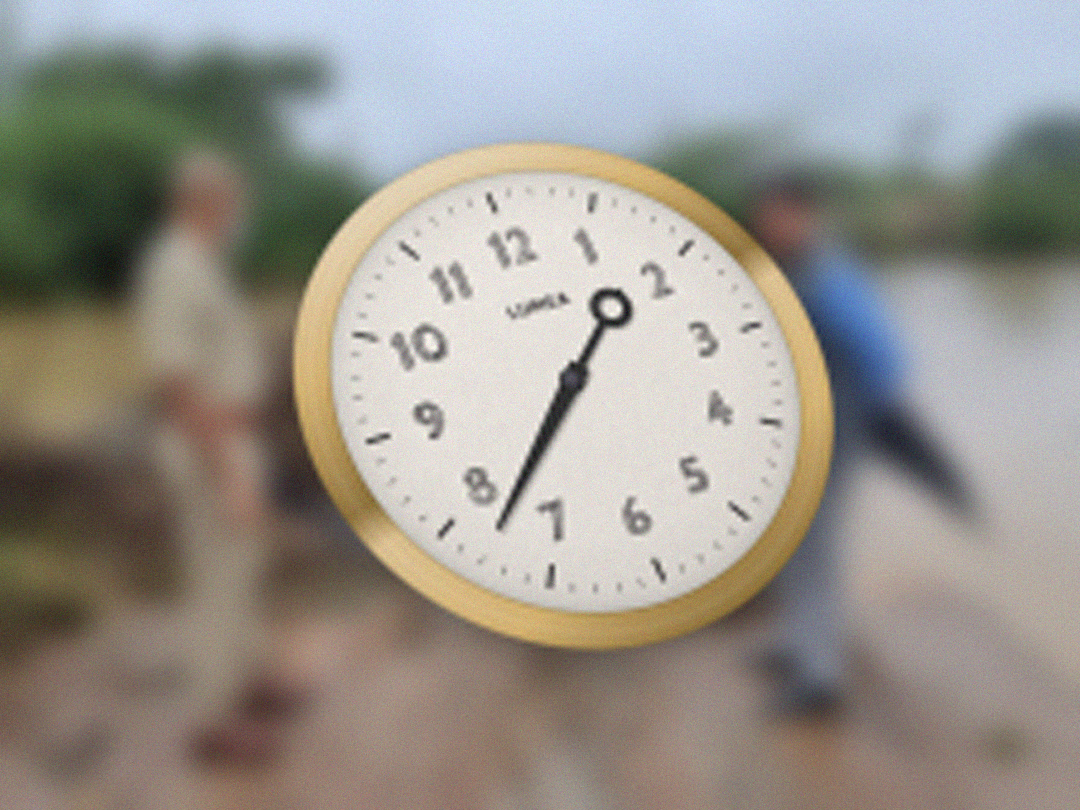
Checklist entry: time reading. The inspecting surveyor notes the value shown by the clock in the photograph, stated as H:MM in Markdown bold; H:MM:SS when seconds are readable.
**1:38**
